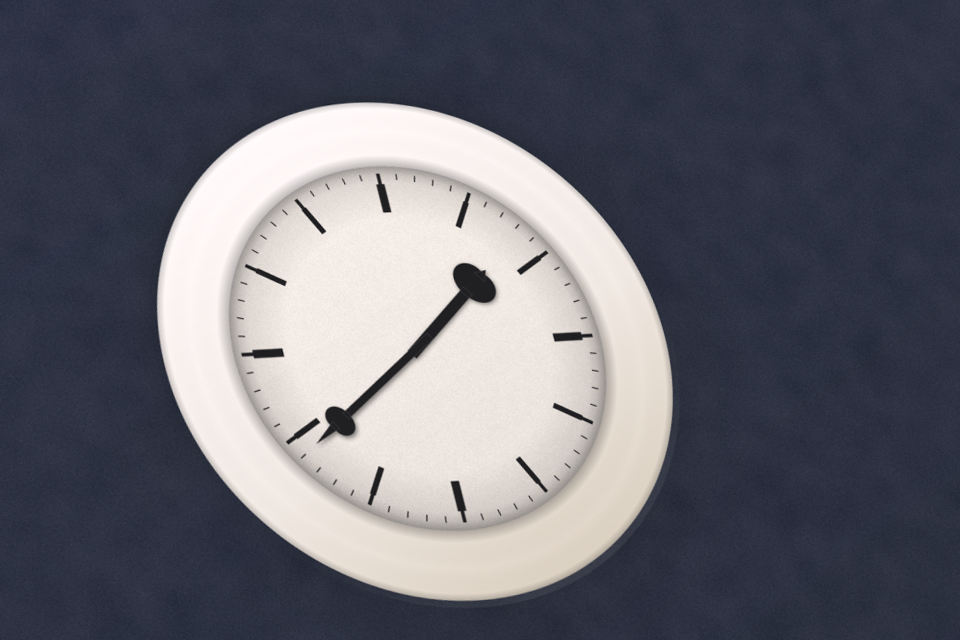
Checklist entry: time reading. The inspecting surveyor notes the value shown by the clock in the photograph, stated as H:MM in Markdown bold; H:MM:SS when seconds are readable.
**1:39**
